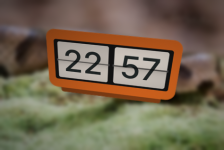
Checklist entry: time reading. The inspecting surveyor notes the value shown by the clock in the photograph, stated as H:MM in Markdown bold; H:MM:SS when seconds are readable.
**22:57**
